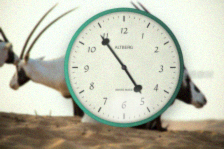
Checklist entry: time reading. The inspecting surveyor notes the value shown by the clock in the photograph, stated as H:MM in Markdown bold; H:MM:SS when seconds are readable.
**4:54**
